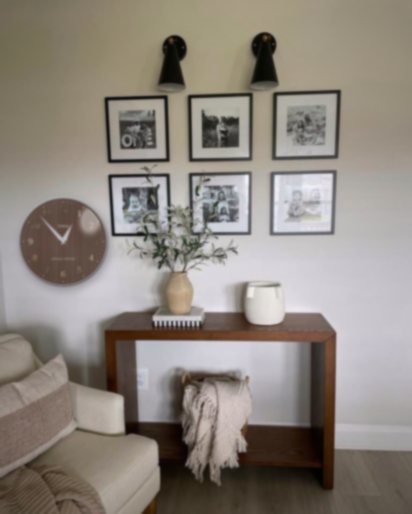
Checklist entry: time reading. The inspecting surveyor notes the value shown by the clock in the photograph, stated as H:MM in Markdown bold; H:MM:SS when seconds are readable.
**12:53**
